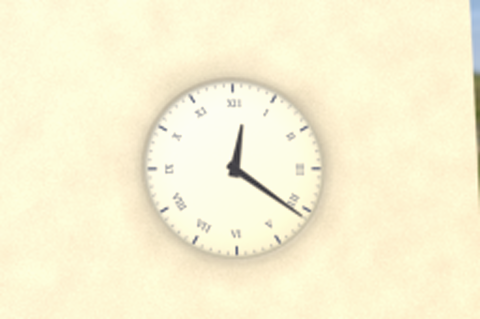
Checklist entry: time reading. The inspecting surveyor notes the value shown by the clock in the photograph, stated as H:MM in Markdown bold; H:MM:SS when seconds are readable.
**12:21**
